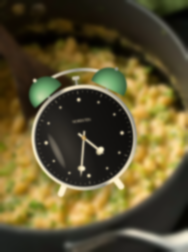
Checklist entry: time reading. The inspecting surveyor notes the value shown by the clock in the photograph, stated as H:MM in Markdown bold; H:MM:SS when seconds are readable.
**4:32**
